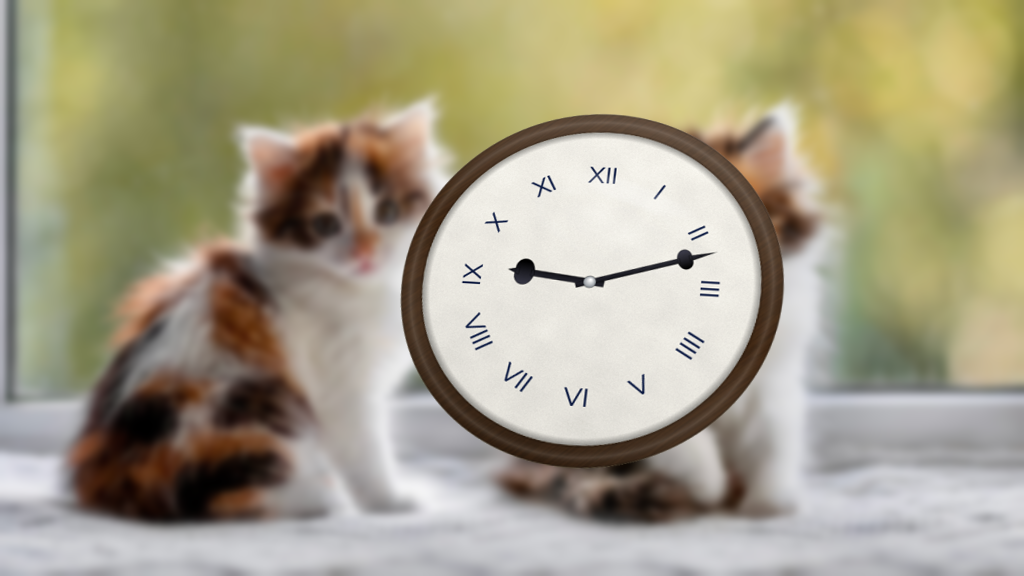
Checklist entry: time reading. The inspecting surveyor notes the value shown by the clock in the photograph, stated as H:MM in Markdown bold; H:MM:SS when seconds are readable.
**9:12**
